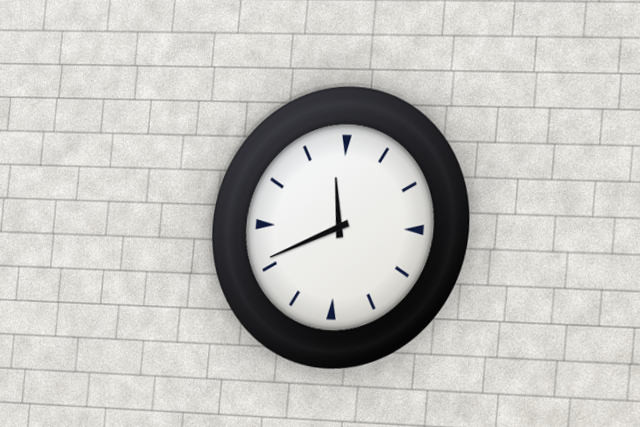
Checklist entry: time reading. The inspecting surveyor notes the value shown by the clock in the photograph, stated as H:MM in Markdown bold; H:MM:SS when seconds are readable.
**11:41**
